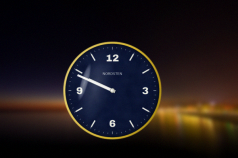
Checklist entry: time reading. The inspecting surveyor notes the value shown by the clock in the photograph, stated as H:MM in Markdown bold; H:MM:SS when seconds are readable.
**9:49**
